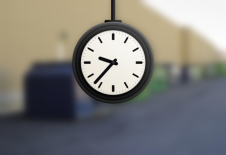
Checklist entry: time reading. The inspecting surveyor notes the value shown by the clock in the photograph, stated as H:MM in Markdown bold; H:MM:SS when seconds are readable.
**9:37**
